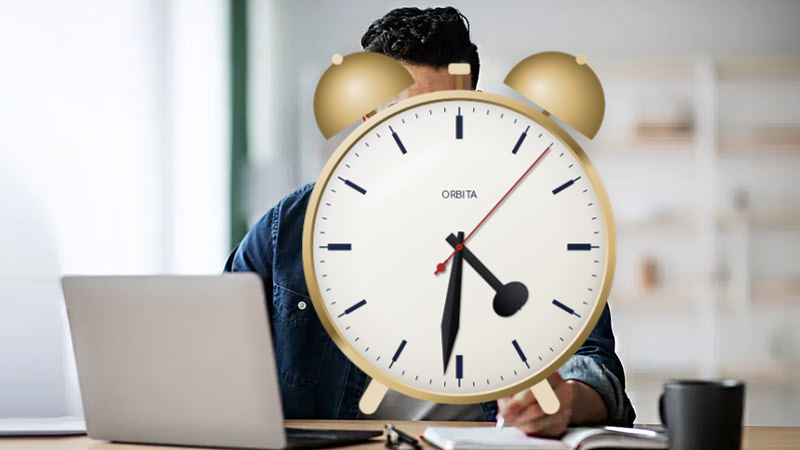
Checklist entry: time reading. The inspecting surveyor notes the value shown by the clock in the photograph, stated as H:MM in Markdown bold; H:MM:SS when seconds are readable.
**4:31:07**
